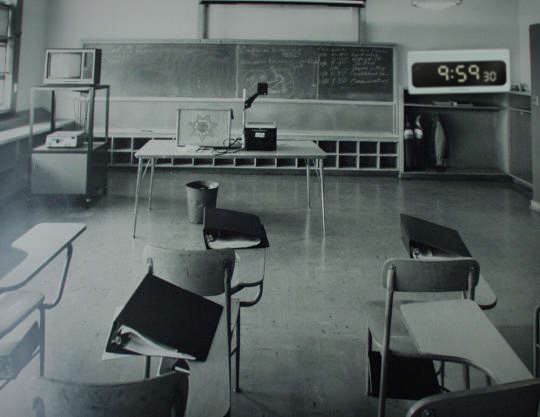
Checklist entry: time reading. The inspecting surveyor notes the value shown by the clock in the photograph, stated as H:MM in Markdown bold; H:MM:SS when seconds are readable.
**9:59**
